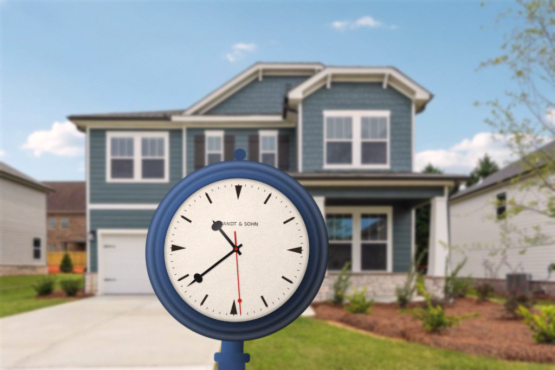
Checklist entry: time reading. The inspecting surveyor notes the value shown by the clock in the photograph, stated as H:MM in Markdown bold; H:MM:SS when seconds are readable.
**10:38:29**
